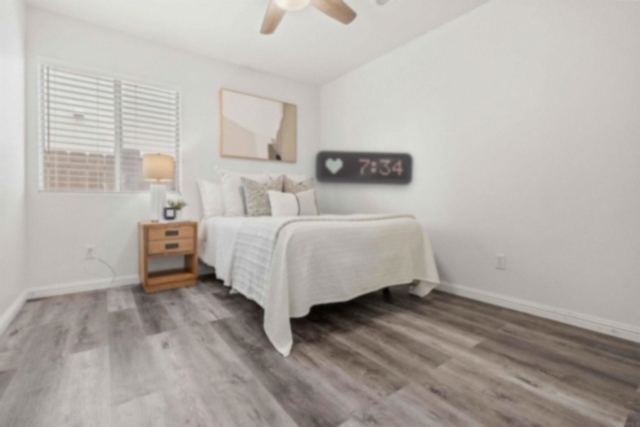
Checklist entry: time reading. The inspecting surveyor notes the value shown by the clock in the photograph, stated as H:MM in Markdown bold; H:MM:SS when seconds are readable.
**7:34**
